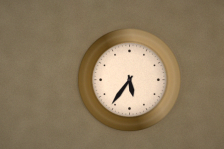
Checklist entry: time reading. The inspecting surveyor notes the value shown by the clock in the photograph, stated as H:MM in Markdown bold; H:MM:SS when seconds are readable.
**5:36**
